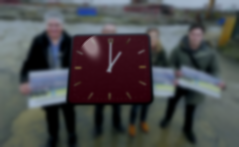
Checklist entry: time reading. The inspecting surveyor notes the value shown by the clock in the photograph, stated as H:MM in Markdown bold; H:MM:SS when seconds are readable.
**1:00**
